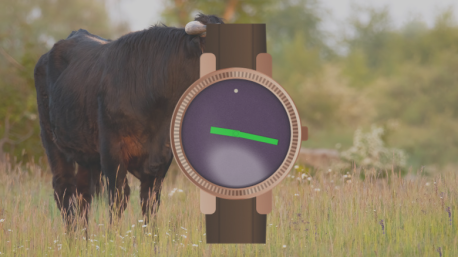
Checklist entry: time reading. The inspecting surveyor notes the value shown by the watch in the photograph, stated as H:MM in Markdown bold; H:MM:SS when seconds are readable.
**9:17**
